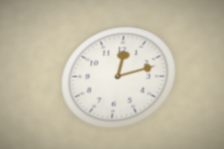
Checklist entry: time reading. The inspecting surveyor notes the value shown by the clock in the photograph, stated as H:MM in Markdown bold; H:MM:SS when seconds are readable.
**12:12**
